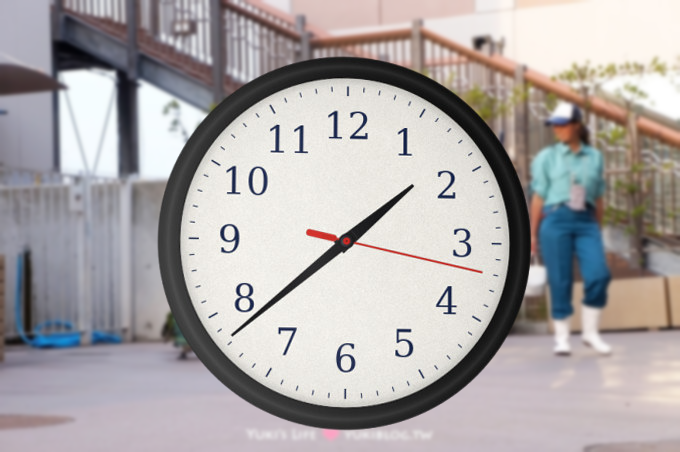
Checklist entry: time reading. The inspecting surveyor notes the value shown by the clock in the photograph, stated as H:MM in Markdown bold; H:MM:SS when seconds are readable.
**1:38:17**
